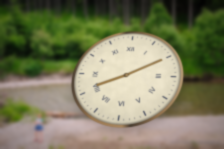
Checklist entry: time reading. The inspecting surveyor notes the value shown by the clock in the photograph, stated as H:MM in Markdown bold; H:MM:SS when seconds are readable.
**8:10**
